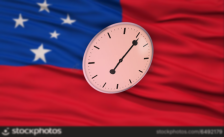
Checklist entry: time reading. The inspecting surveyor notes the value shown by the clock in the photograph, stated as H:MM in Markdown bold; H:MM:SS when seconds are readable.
**7:06**
